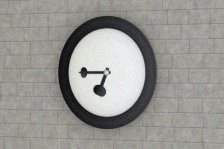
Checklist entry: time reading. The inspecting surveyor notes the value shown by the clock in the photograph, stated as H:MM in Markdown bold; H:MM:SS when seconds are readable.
**6:45**
